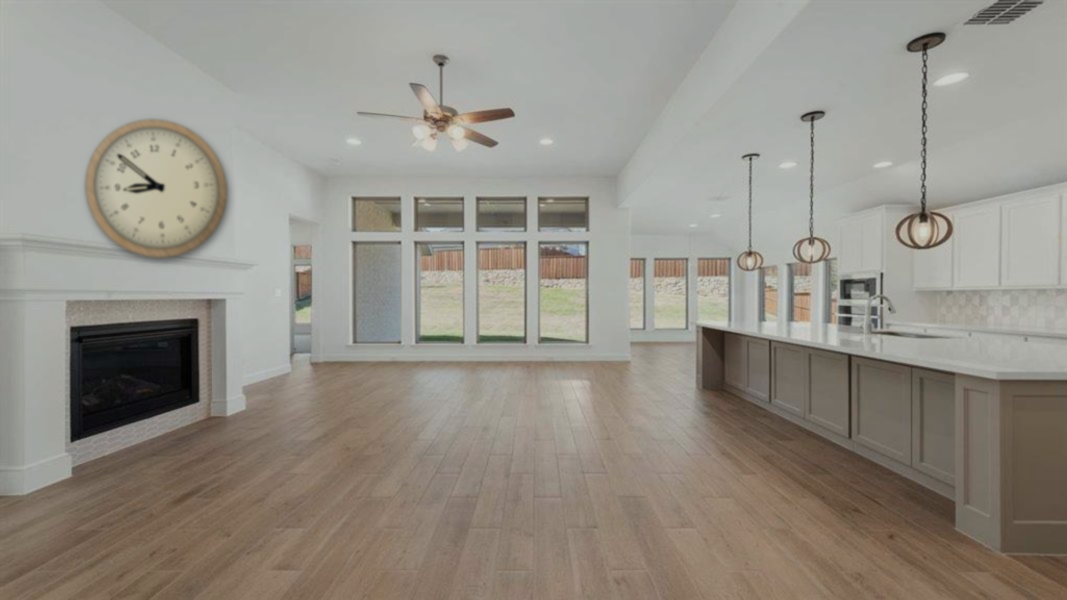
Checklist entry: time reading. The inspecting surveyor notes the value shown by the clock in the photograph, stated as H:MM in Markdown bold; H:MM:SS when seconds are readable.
**8:52**
